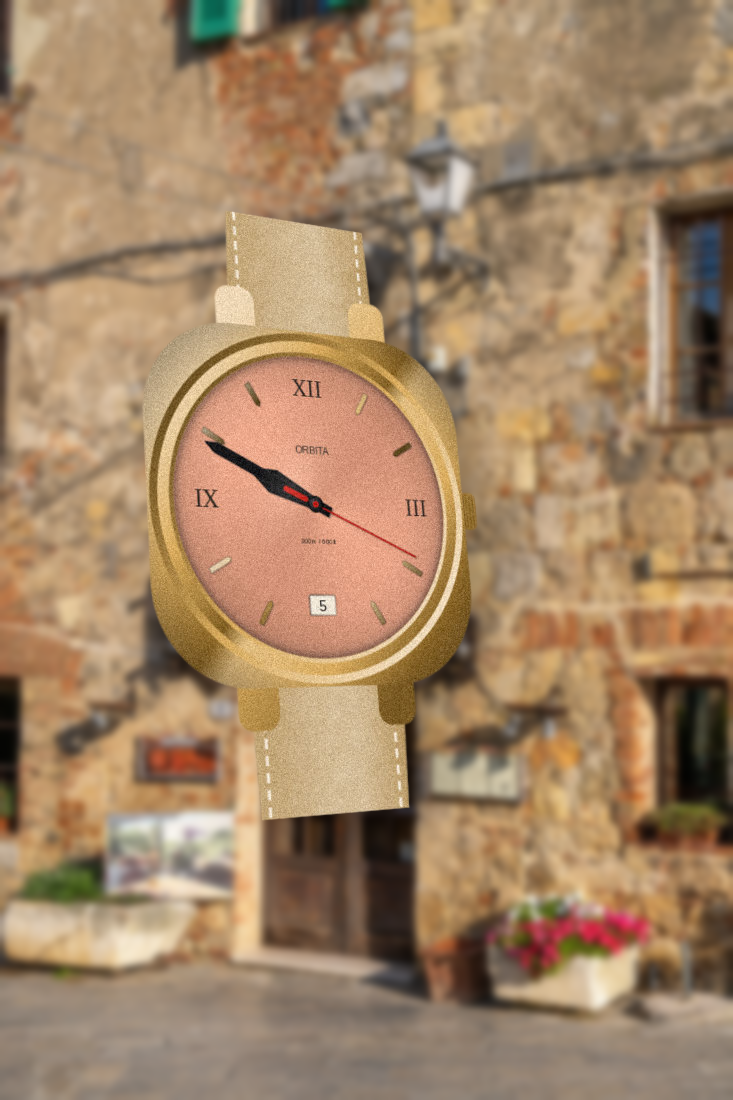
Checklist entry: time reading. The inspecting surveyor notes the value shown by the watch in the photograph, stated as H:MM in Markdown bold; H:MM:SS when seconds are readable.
**9:49:19**
